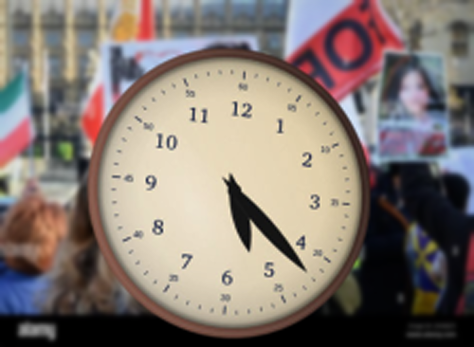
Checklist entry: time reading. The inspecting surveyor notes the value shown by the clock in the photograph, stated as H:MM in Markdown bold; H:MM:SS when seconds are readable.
**5:22**
